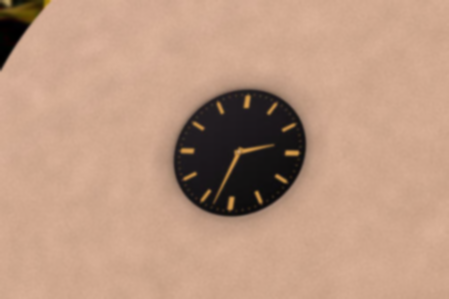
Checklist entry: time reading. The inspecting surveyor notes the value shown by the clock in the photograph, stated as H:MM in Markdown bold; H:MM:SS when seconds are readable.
**2:33**
